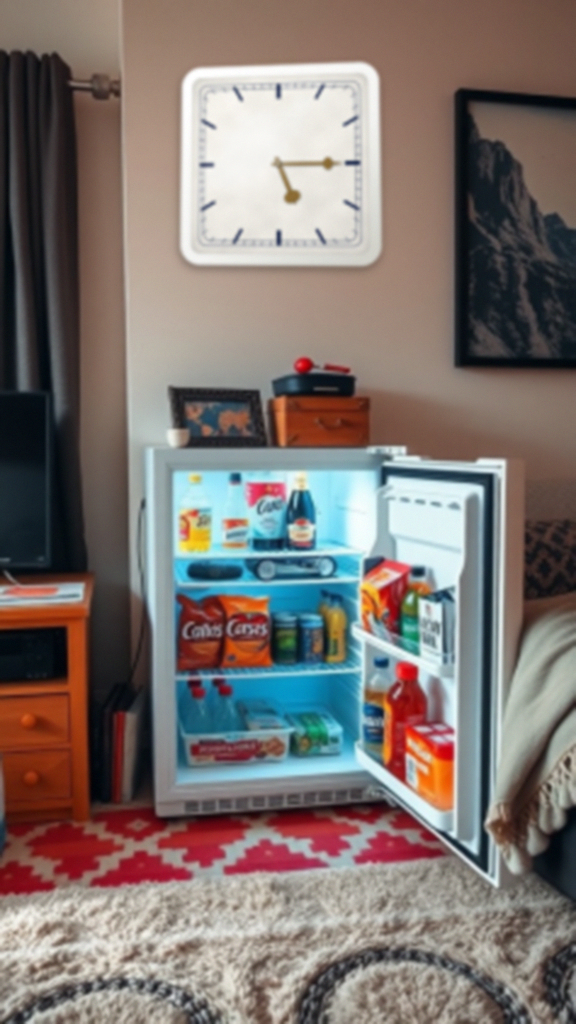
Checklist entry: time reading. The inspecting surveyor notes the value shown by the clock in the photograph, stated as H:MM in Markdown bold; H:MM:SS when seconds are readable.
**5:15**
